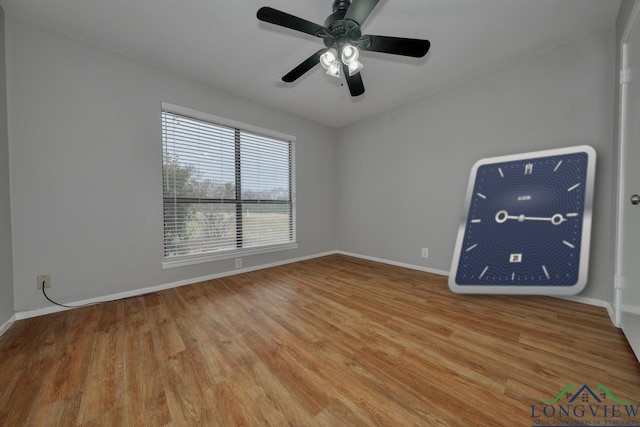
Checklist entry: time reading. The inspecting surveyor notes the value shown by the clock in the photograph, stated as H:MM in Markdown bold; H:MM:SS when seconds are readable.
**9:16**
